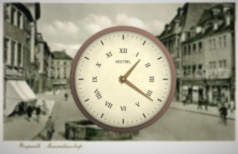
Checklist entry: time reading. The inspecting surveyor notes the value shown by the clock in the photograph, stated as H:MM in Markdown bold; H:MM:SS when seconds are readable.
**1:21**
